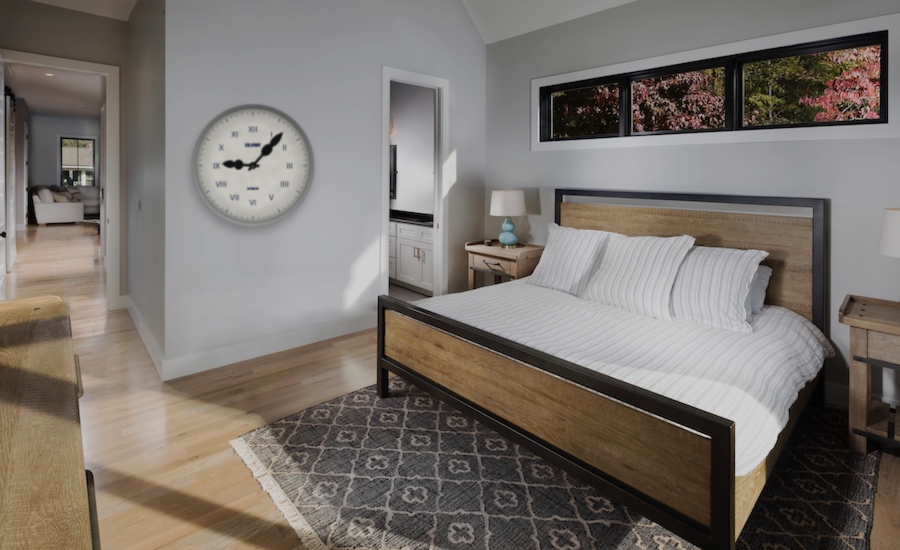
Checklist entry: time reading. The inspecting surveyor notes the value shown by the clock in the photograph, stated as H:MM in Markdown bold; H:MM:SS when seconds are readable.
**9:07**
